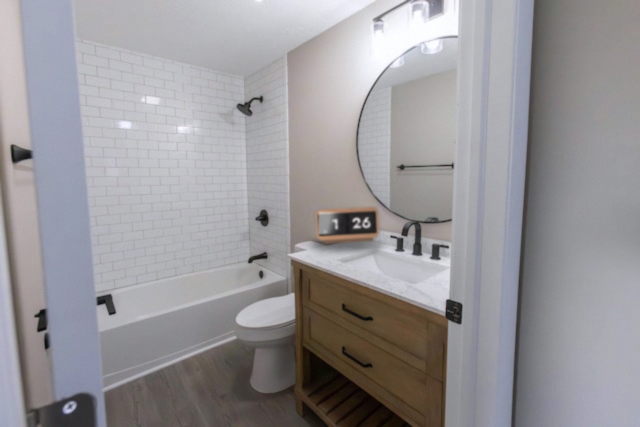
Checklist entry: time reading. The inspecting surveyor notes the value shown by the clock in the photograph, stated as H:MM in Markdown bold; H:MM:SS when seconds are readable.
**1:26**
